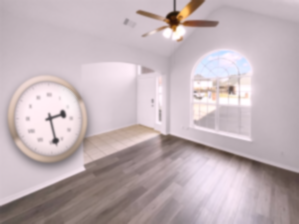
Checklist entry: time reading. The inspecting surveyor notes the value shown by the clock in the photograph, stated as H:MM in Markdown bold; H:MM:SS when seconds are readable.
**2:28**
